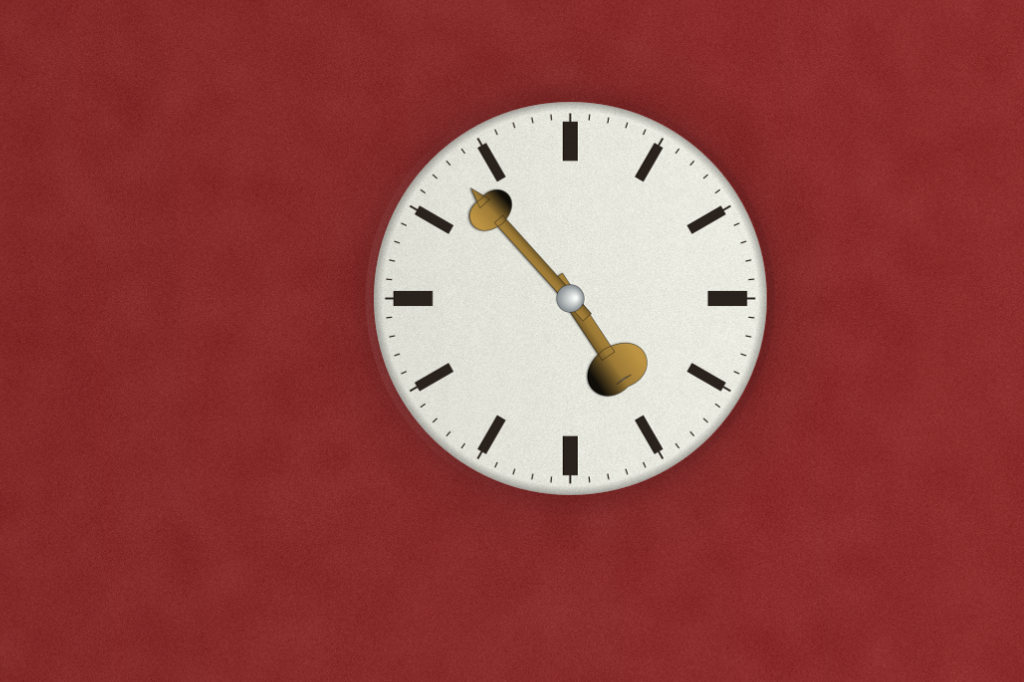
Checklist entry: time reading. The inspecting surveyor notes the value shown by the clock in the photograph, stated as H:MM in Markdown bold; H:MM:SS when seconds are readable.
**4:53**
